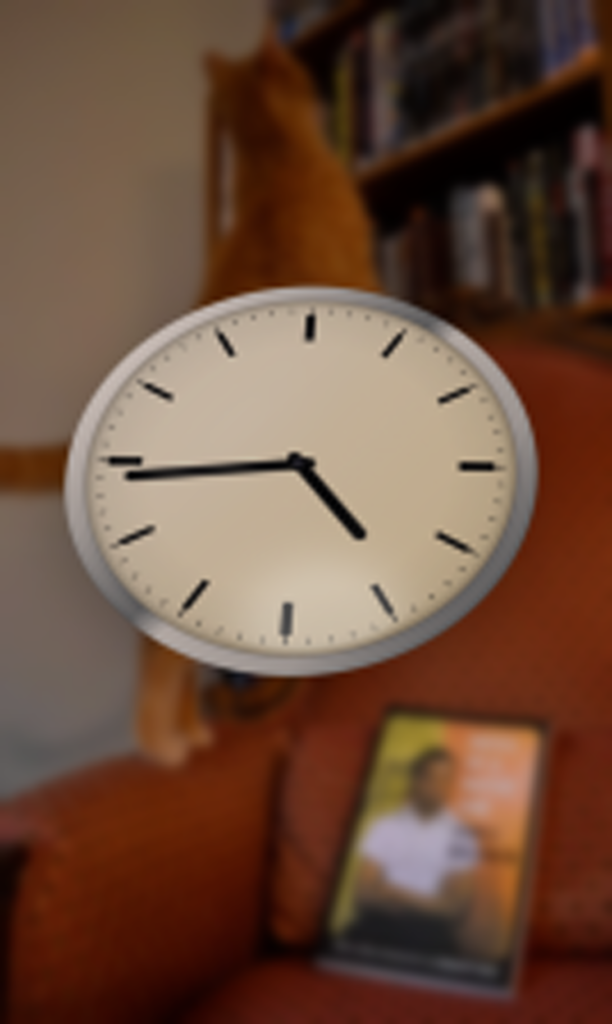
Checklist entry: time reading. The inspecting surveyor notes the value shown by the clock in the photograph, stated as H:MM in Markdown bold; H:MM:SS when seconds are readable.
**4:44**
